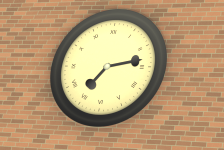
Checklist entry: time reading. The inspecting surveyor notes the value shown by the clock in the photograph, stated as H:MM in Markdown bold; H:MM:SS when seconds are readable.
**7:13**
